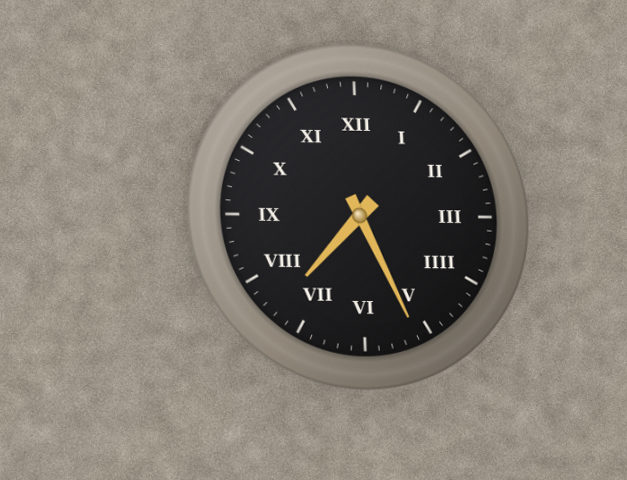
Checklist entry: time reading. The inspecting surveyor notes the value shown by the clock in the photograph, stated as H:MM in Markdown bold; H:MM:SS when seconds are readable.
**7:26**
